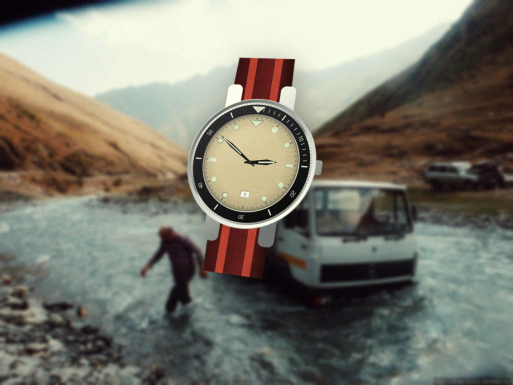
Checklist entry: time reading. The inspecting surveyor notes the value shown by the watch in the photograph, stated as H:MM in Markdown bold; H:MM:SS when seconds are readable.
**2:51**
